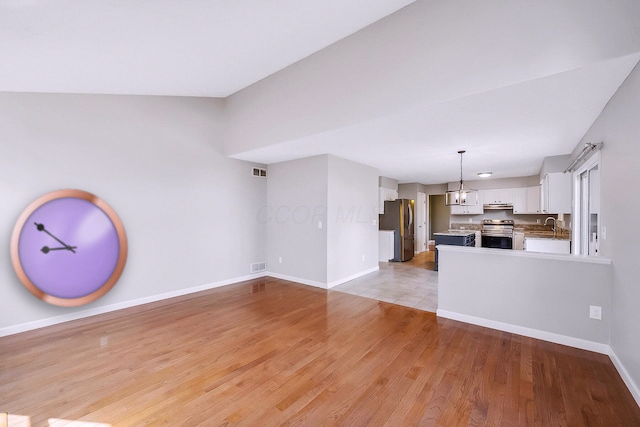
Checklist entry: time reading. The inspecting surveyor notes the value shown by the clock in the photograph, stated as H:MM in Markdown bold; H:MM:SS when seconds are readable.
**8:51**
